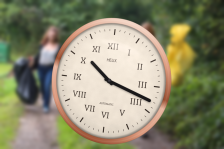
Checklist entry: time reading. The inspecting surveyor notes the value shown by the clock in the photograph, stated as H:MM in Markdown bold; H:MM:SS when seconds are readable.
**10:18**
